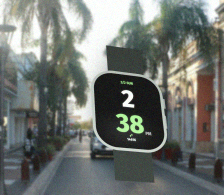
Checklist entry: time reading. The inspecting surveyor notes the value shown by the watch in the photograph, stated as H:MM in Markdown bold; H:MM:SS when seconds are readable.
**2:38**
